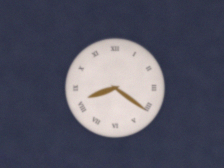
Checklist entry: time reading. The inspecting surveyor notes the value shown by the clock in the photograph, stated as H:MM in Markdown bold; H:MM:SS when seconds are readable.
**8:21**
